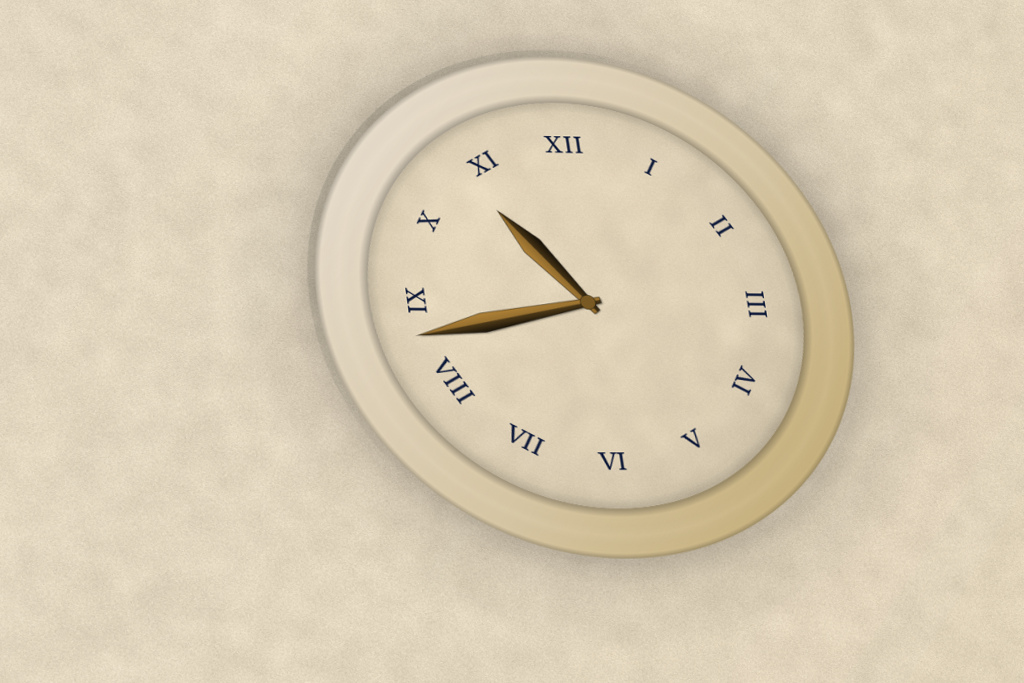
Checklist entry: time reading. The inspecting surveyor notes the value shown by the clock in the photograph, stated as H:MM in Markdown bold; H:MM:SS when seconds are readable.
**10:43**
